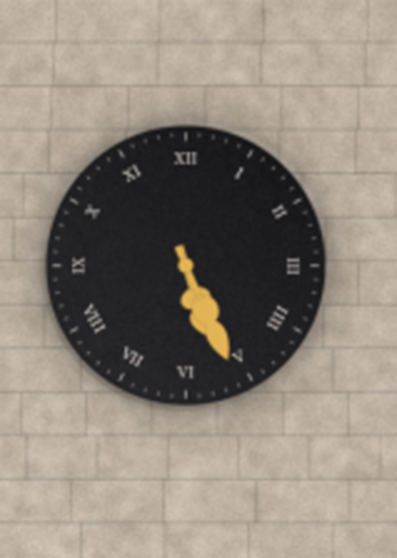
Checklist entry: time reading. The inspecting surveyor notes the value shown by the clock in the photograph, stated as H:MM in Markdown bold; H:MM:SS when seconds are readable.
**5:26**
